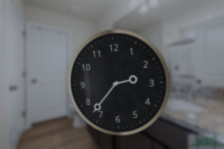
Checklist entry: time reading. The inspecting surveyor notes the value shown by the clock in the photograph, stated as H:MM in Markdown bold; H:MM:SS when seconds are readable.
**2:37**
